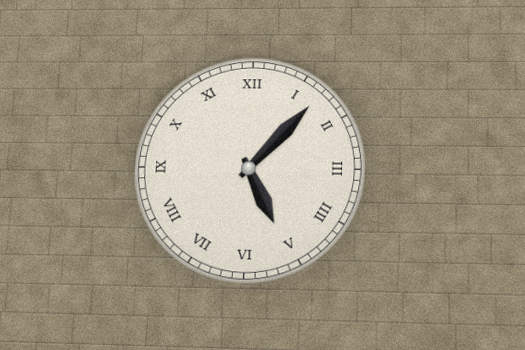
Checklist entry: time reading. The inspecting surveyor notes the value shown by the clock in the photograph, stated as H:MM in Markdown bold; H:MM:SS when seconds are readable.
**5:07**
